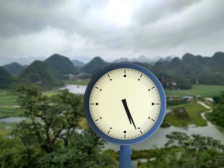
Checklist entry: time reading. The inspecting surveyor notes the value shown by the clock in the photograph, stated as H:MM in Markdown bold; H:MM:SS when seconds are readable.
**5:26**
